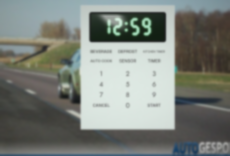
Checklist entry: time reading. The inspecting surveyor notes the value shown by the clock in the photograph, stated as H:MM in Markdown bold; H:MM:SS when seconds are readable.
**12:59**
